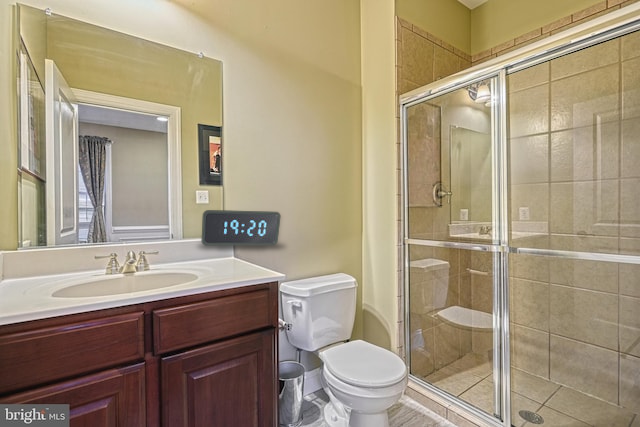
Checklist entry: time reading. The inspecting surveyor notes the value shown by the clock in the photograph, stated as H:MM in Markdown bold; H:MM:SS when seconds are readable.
**19:20**
